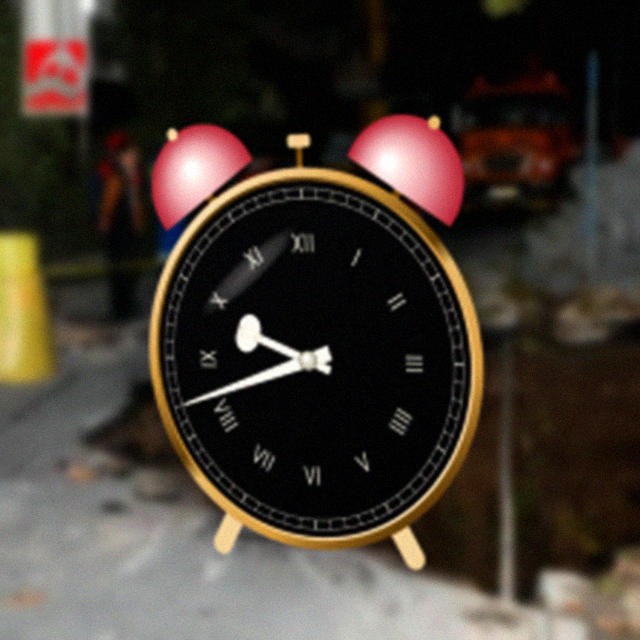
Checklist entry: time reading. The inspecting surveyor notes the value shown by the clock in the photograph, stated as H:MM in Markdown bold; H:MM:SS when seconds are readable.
**9:42**
